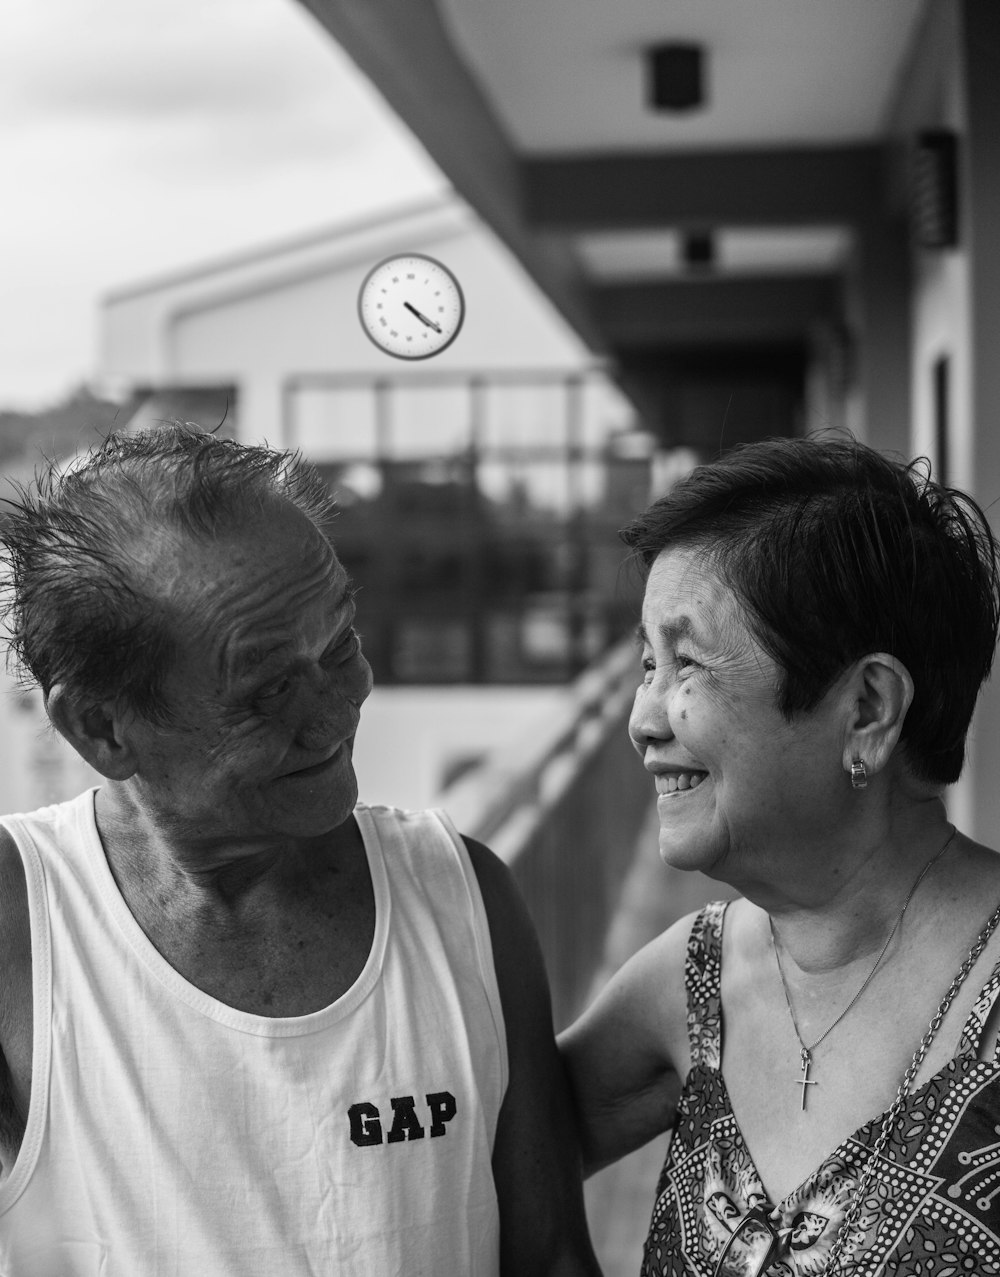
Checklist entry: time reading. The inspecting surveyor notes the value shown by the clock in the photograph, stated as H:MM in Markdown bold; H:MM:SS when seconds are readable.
**4:21**
